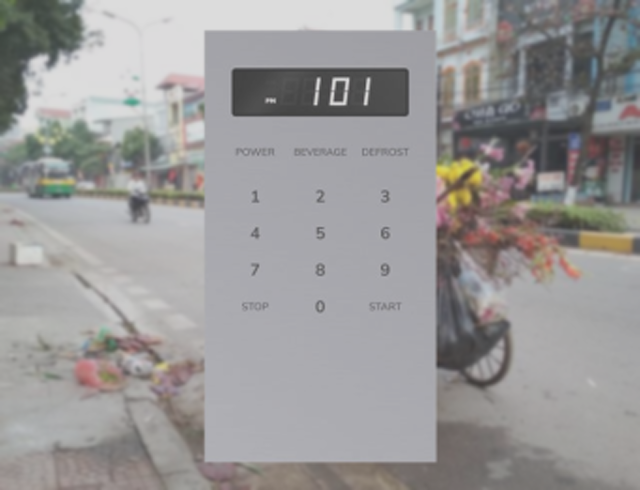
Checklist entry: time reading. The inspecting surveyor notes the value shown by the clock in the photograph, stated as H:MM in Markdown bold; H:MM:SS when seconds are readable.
**1:01**
